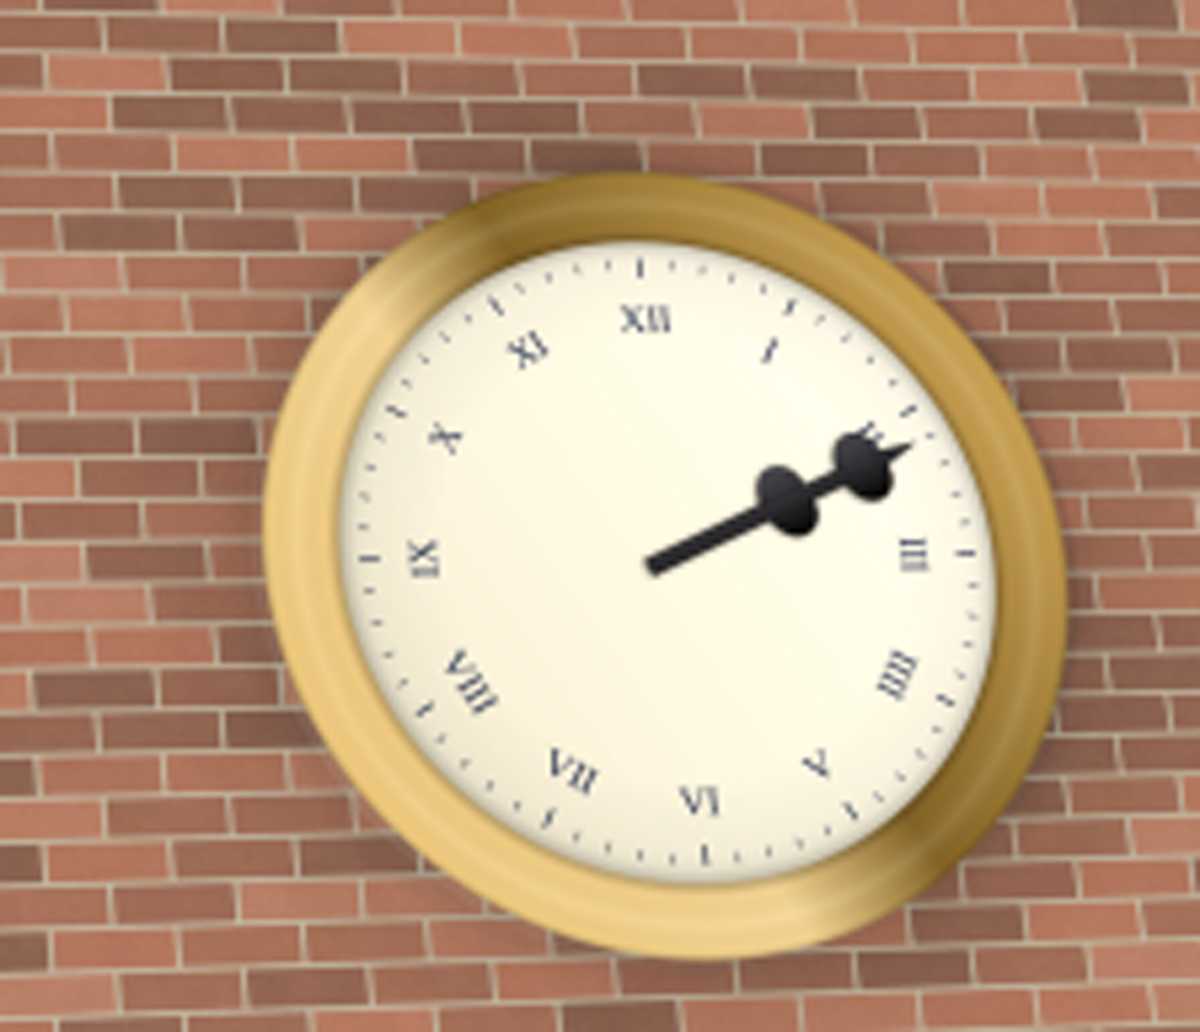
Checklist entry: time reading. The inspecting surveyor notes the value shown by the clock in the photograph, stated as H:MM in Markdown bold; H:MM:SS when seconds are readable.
**2:11**
